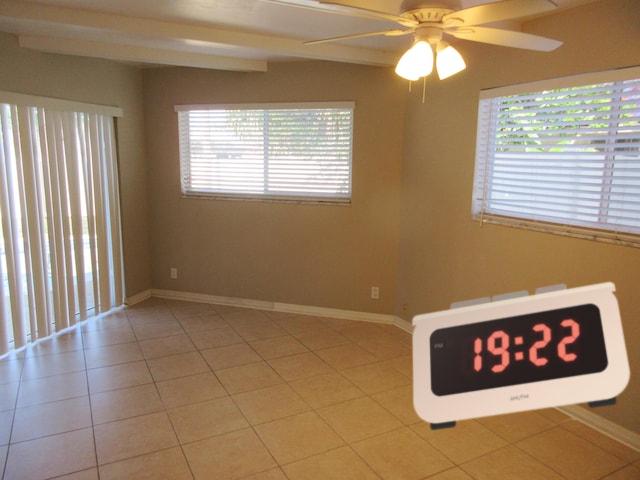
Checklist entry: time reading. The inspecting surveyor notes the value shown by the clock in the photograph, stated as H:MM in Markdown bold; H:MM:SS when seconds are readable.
**19:22**
